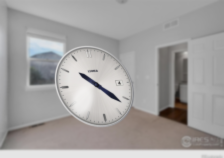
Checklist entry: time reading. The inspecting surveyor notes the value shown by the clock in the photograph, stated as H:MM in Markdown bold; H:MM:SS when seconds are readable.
**10:22**
